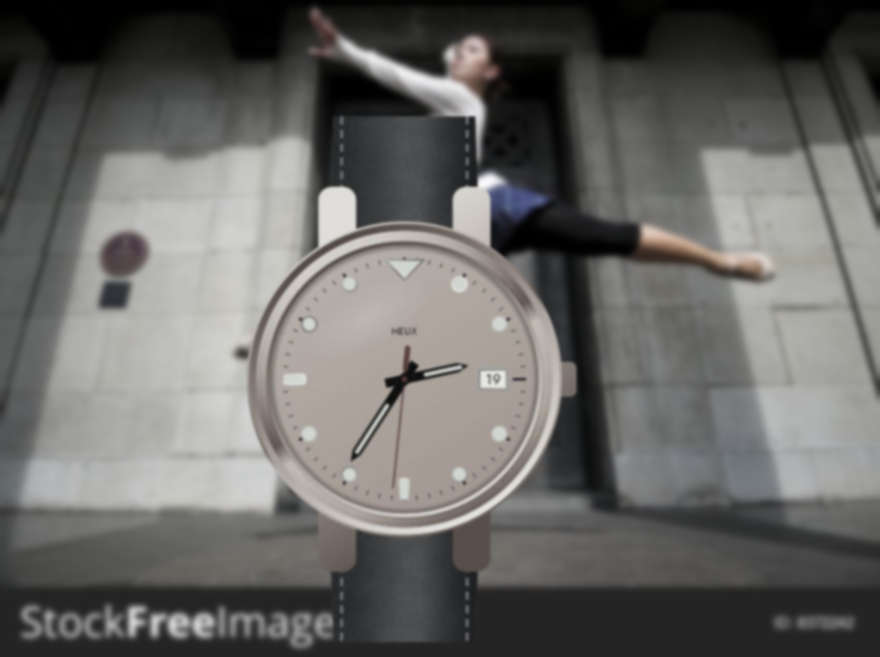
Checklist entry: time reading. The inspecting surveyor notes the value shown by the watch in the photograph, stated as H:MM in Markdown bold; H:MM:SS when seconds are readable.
**2:35:31**
